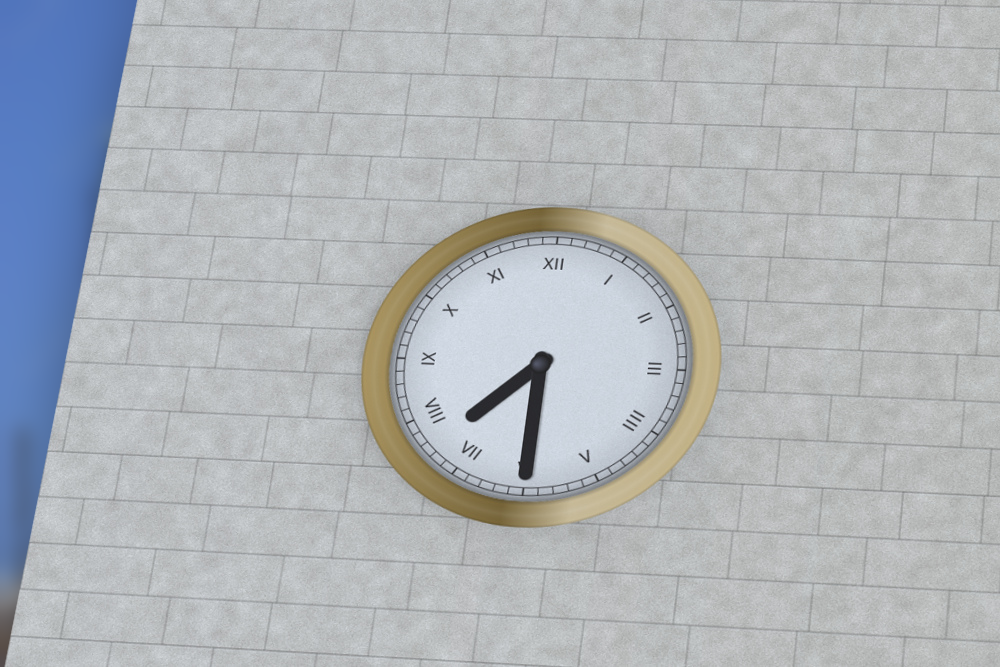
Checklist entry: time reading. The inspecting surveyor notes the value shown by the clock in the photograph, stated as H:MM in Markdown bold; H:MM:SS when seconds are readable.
**7:30**
